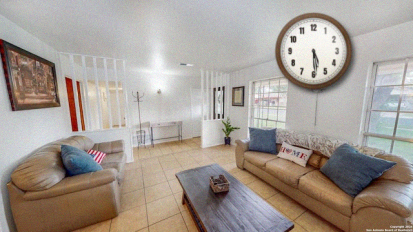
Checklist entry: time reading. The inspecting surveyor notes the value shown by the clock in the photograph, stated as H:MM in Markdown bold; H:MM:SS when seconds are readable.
**5:29**
